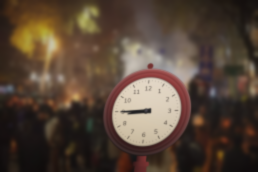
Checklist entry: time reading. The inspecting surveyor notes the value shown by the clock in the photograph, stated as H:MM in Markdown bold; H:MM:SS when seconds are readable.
**8:45**
